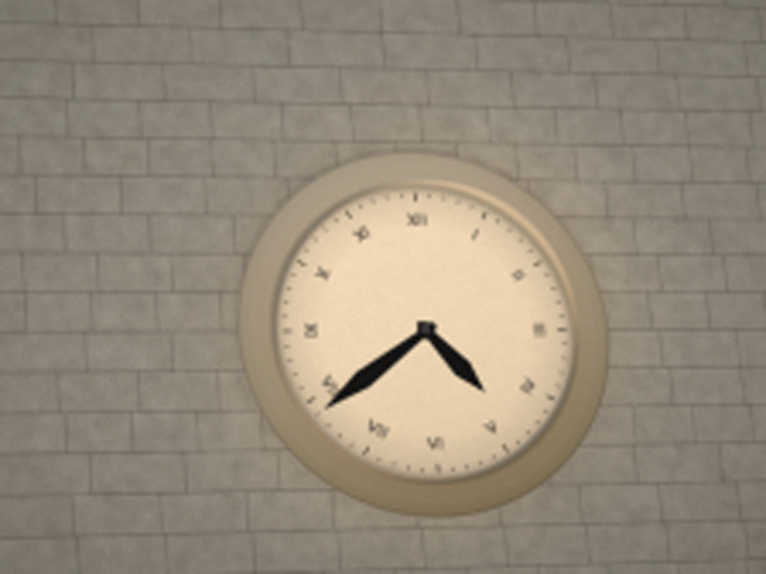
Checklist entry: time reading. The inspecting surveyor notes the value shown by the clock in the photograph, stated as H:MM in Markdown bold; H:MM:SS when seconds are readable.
**4:39**
